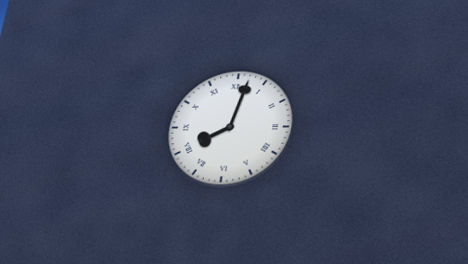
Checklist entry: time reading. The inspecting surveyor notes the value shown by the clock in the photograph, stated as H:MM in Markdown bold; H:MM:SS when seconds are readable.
**8:02**
